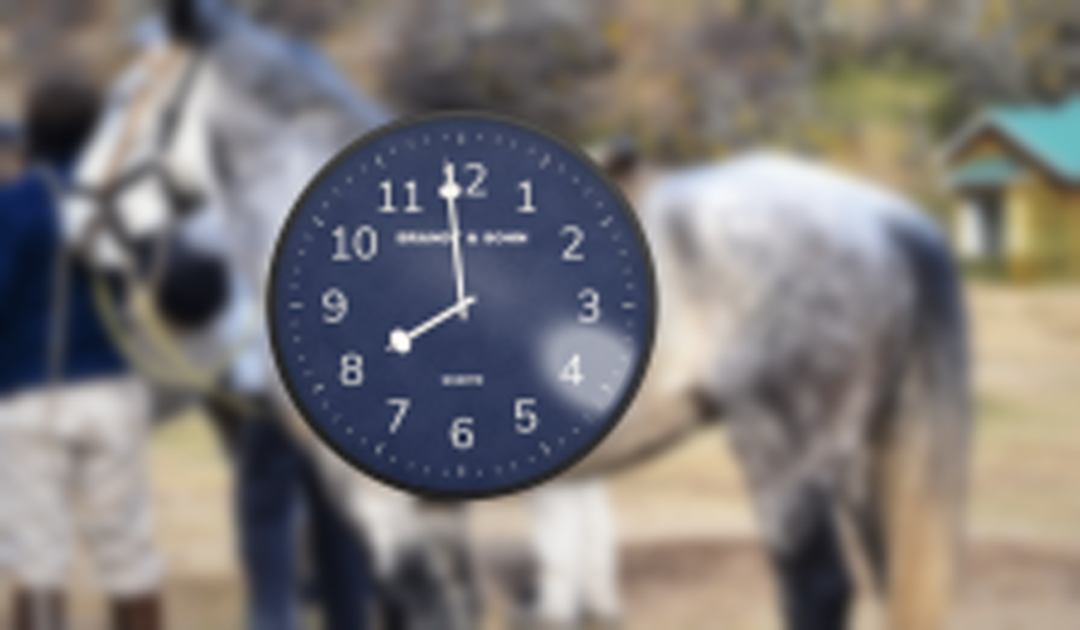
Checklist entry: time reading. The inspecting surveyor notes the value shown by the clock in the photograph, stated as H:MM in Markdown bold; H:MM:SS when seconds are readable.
**7:59**
